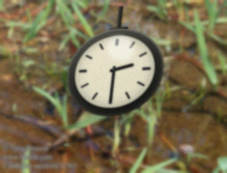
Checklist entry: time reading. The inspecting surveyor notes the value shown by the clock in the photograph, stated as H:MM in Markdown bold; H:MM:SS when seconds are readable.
**2:30**
